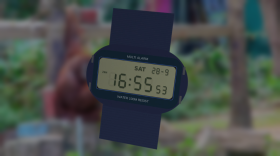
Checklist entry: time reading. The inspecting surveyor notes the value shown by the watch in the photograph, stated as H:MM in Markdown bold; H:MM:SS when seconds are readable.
**16:55:53**
